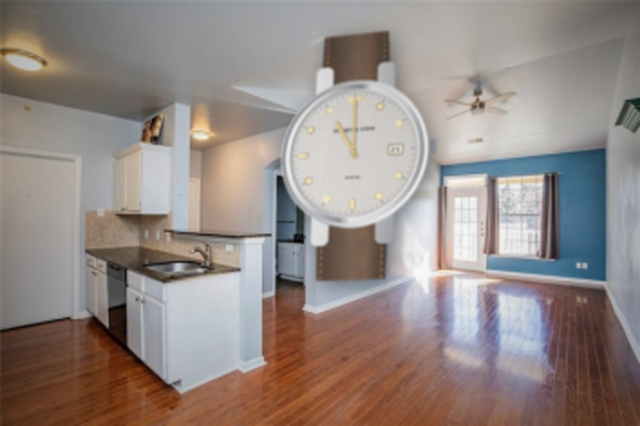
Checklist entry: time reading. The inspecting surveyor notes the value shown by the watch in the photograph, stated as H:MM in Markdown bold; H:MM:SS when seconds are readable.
**11:00**
